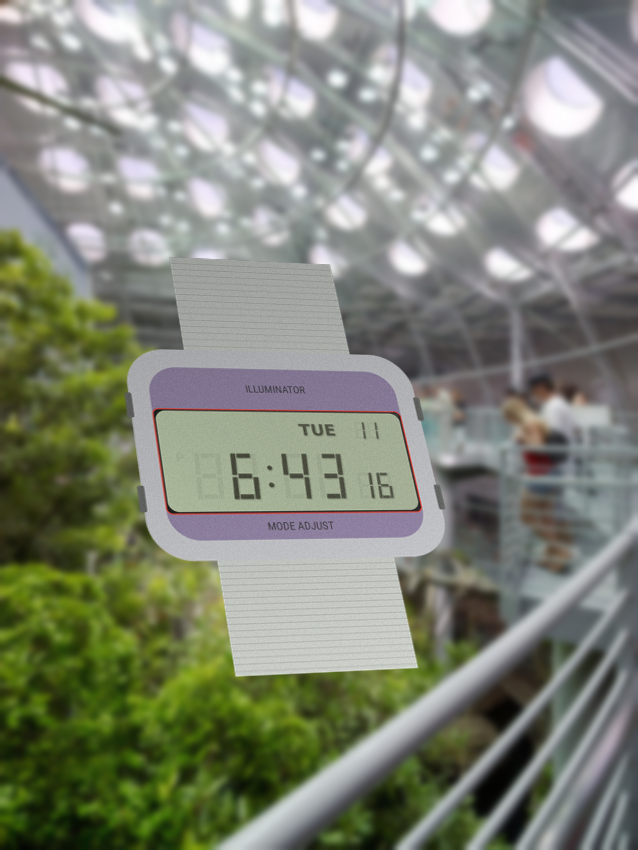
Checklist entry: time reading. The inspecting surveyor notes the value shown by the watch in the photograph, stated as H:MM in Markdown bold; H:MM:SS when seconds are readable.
**6:43:16**
